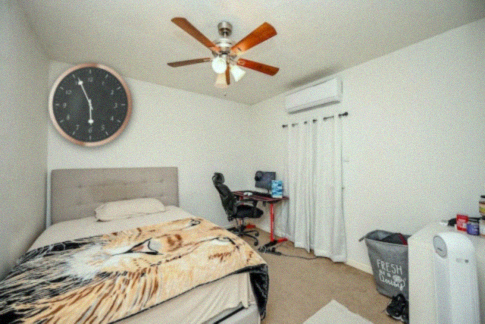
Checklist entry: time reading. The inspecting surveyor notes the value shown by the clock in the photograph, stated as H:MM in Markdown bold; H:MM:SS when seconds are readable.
**5:56**
